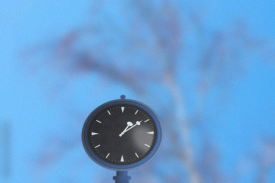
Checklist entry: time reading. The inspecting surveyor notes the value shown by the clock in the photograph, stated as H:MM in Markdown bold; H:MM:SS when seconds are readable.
**1:09**
